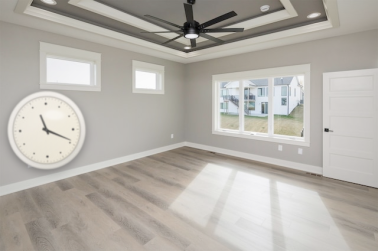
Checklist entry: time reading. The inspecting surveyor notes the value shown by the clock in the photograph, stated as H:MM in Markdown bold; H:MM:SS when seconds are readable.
**11:19**
